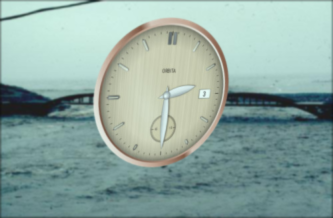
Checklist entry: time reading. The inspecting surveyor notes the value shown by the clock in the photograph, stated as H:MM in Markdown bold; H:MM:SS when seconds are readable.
**2:30**
